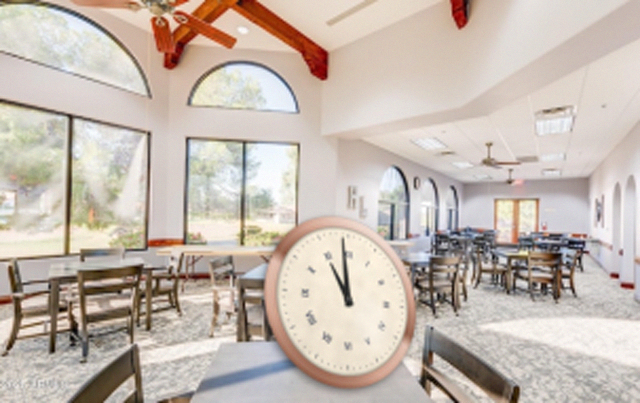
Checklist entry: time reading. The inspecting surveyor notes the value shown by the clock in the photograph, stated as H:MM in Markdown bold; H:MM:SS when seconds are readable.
**10:59**
